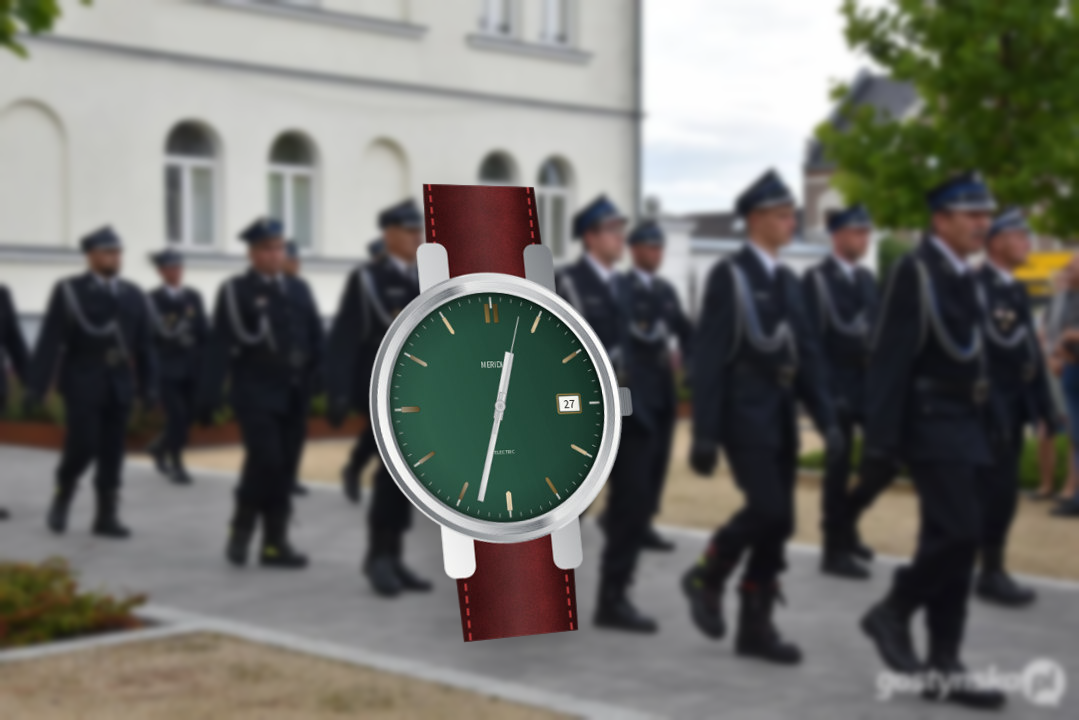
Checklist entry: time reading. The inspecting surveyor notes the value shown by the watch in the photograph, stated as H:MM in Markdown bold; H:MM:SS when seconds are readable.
**12:33:03**
